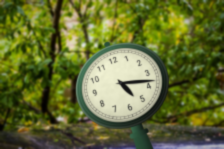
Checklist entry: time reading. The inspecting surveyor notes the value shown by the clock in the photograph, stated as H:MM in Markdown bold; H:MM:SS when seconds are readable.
**5:18**
